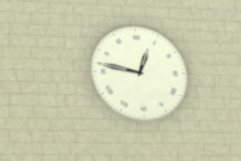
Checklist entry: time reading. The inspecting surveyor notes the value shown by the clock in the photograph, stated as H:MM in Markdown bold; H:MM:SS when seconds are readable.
**12:47**
